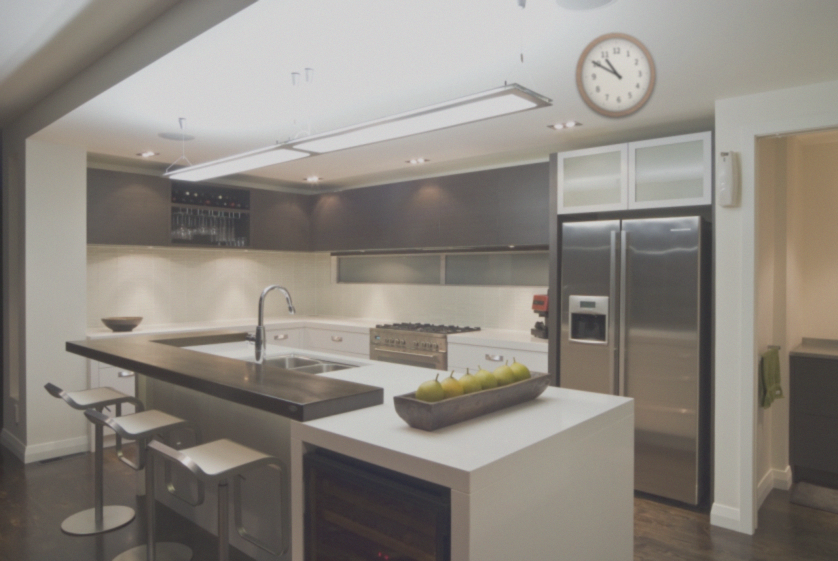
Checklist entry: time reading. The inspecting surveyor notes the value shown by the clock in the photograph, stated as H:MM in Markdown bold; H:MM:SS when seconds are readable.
**10:50**
